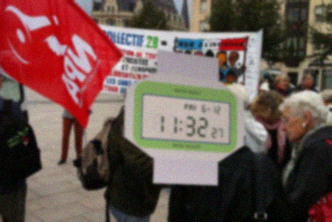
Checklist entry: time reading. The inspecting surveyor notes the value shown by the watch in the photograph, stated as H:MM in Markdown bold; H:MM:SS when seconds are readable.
**11:32**
